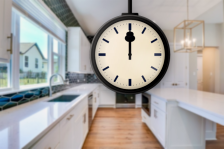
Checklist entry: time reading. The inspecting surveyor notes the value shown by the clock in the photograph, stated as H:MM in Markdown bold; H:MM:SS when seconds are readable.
**12:00**
